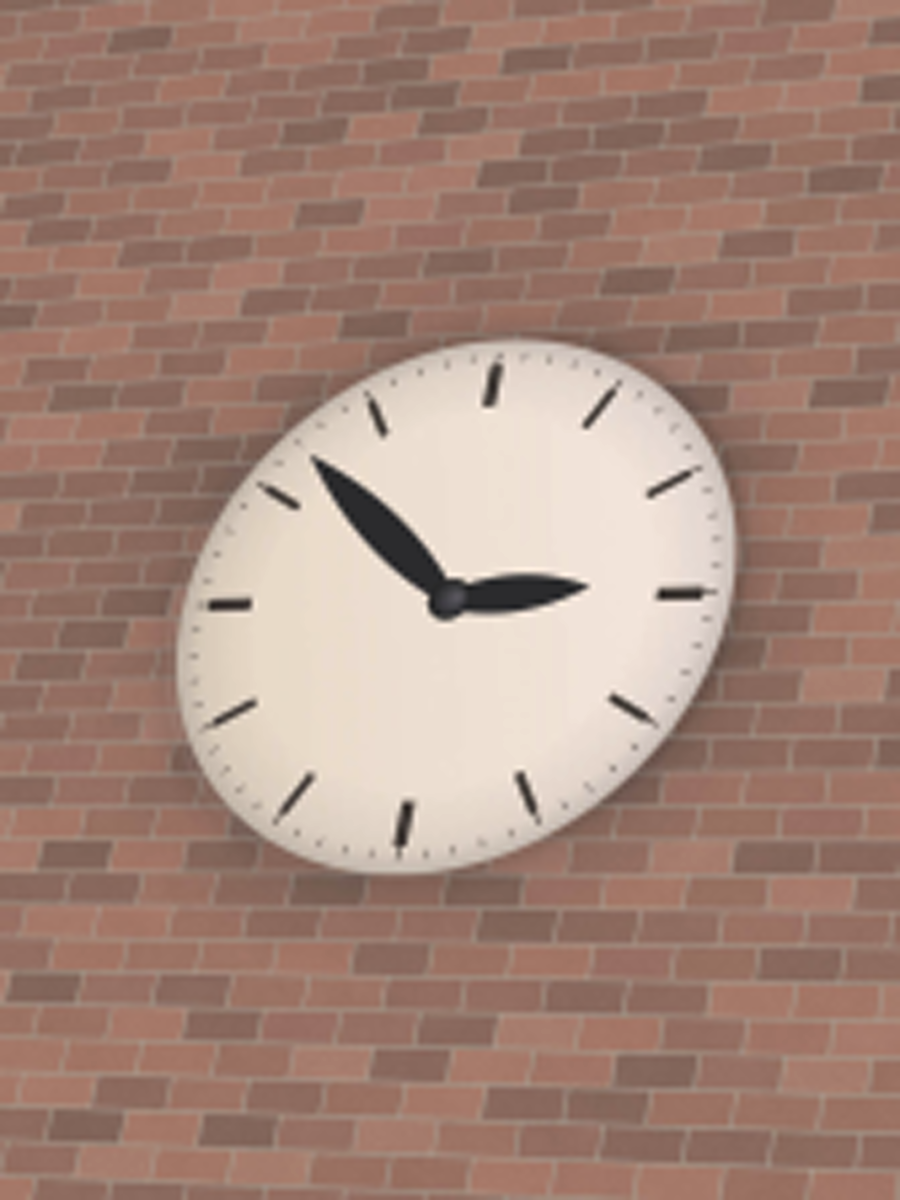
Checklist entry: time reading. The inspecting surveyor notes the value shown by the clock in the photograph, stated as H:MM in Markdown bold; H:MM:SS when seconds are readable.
**2:52**
